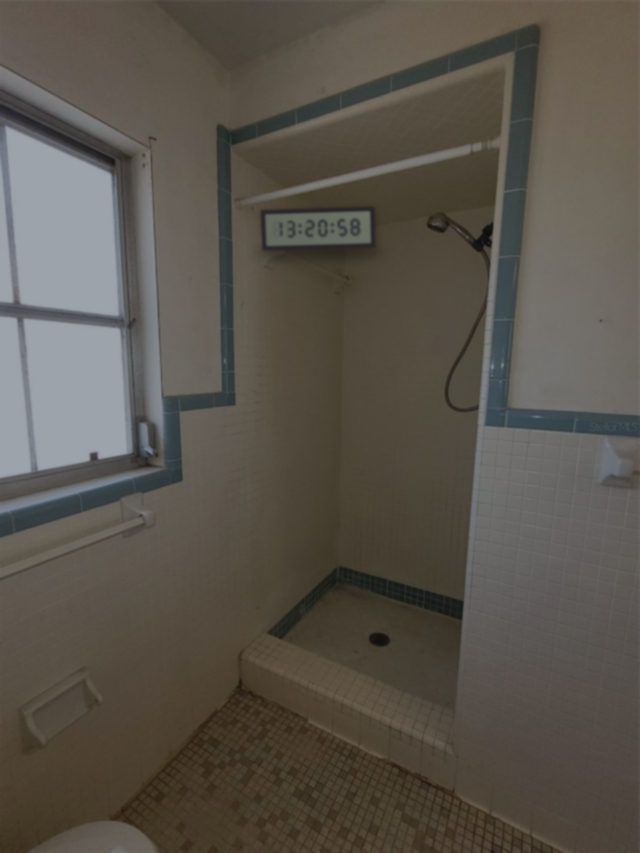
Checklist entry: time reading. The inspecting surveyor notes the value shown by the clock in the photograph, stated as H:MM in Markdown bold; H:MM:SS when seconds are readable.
**13:20:58**
